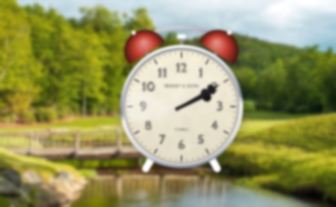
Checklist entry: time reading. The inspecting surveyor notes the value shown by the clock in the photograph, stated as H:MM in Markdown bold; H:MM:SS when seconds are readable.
**2:10**
